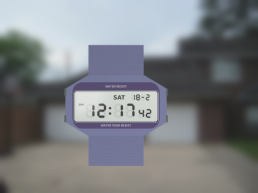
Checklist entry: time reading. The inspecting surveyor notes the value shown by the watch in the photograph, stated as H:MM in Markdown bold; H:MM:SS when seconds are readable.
**12:17:42**
